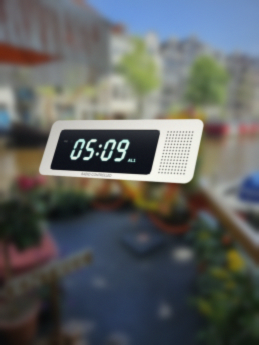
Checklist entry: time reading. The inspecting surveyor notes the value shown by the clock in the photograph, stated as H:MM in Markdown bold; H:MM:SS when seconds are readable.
**5:09**
